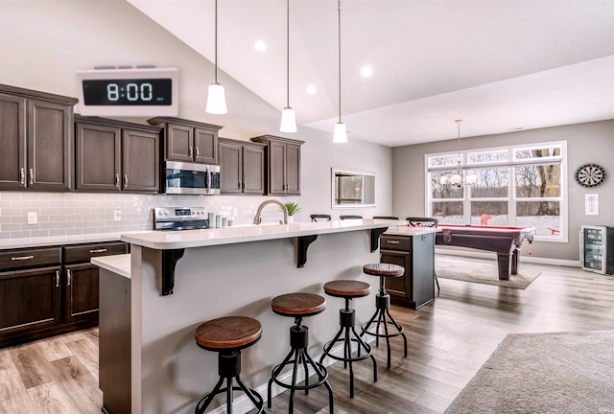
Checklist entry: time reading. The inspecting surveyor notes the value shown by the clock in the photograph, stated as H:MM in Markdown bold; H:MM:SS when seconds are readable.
**8:00**
